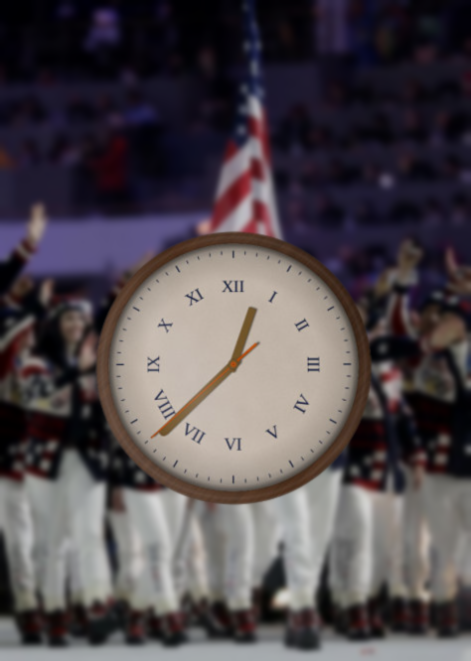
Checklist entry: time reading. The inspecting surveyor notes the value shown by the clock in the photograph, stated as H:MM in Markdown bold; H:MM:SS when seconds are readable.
**12:37:38**
